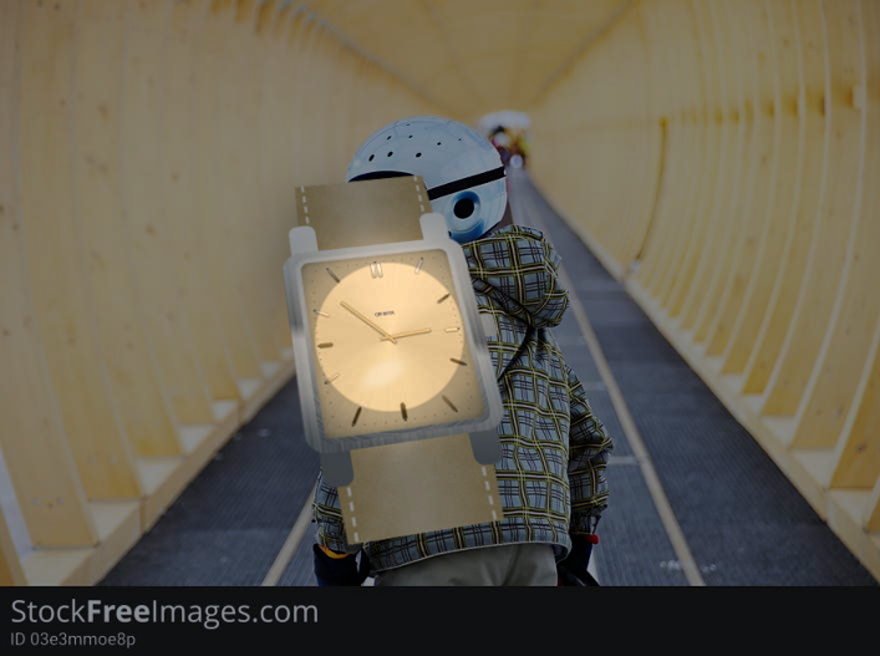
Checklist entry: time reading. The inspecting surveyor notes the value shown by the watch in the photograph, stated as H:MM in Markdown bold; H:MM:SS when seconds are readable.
**2:53**
